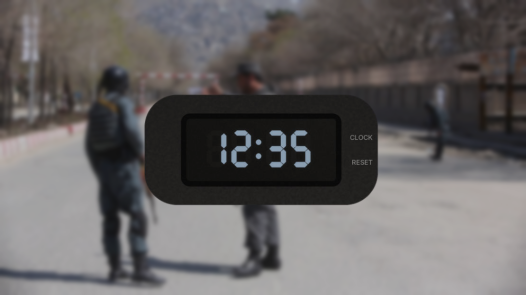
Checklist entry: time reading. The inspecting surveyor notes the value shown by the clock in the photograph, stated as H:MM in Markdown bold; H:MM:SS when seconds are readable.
**12:35**
